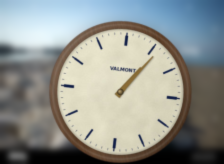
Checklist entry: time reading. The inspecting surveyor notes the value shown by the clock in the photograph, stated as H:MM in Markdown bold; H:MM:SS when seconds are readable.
**1:06**
